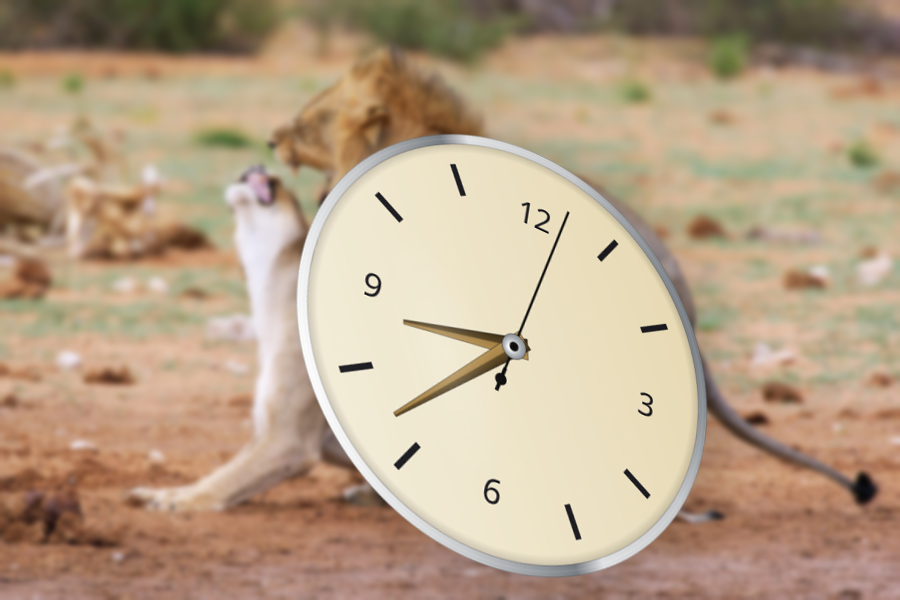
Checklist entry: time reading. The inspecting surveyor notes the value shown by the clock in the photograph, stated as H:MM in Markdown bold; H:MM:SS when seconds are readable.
**8:37:02**
